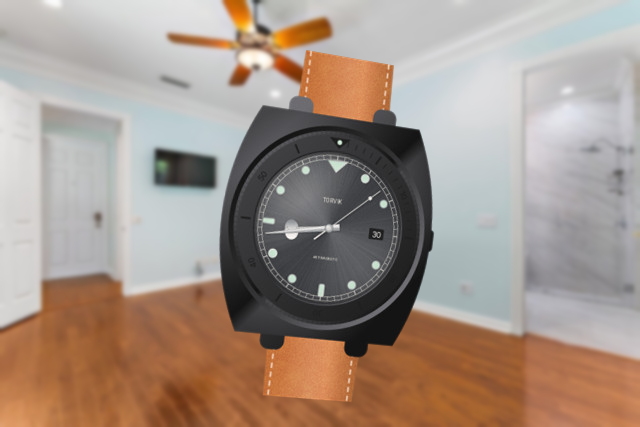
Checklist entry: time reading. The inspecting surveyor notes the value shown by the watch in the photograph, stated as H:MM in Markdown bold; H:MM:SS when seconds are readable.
**8:43:08**
